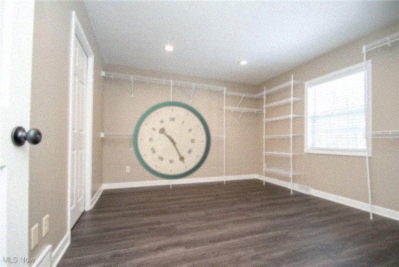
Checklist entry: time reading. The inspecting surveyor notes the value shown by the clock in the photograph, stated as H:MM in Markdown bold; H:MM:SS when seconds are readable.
**10:25**
